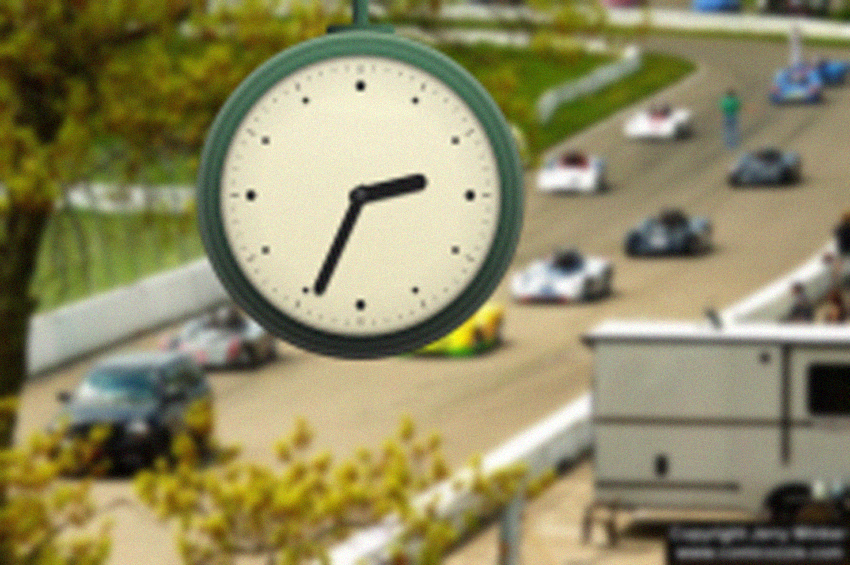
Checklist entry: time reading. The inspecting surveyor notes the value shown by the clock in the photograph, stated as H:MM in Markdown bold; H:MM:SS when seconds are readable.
**2:34**
